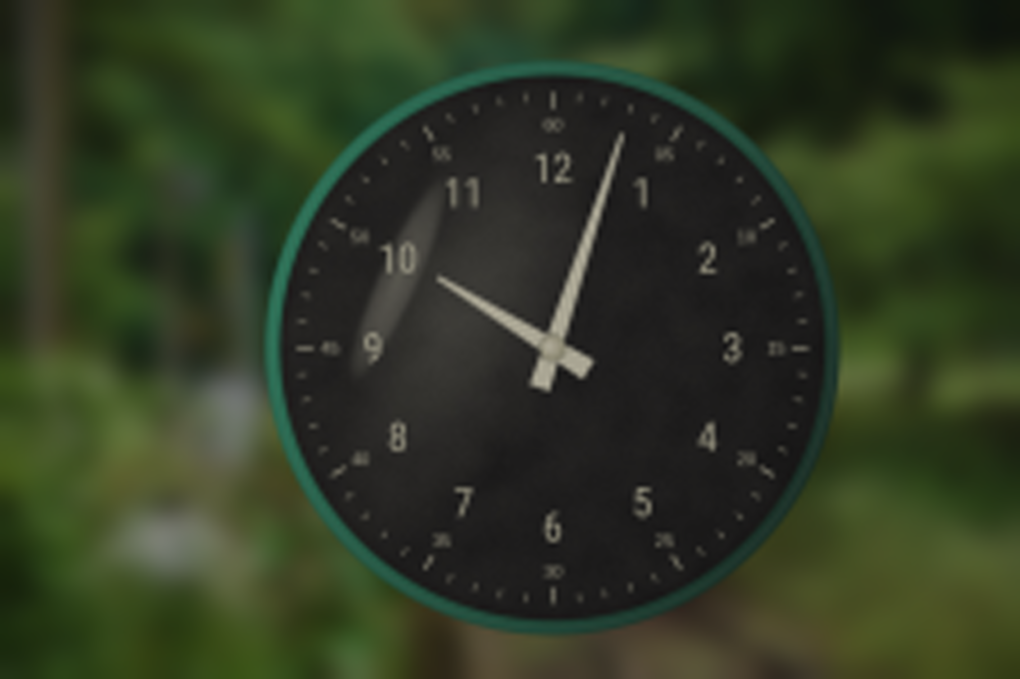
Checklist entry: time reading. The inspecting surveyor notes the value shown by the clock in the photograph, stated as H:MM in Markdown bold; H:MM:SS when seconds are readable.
**10:03**
